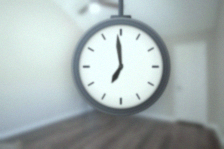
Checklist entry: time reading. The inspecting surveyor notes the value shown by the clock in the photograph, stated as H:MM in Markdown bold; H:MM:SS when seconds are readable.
**6:59**
